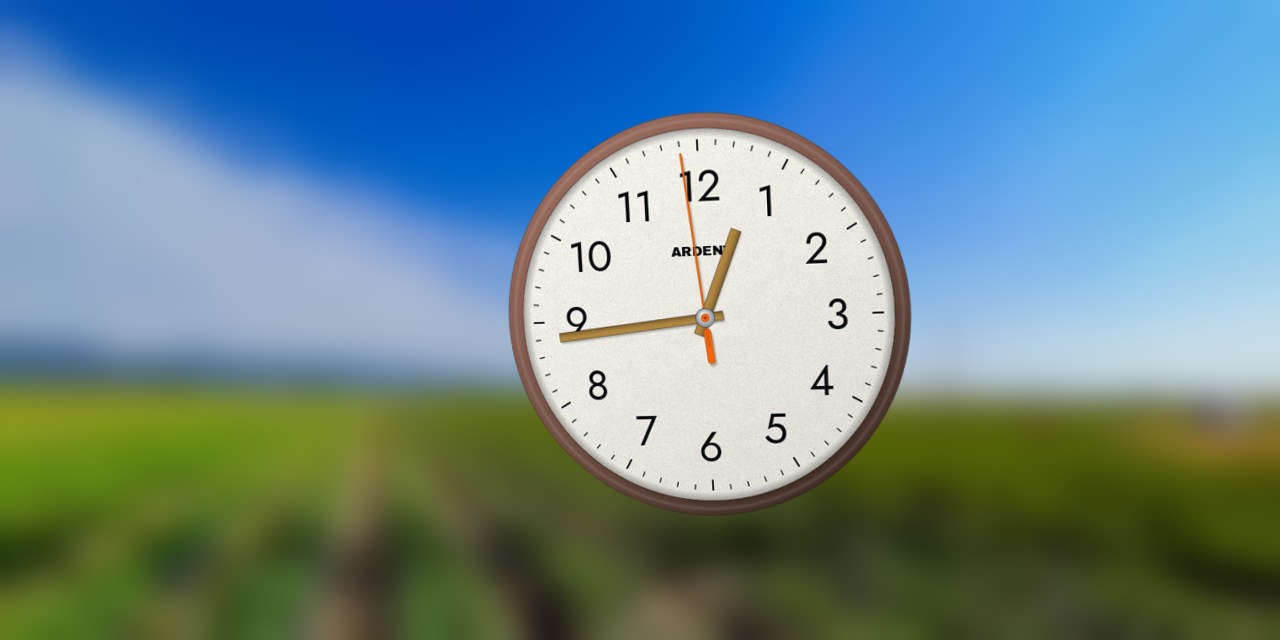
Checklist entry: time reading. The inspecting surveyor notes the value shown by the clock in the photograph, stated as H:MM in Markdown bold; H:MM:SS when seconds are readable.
**12:43:59**
